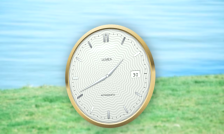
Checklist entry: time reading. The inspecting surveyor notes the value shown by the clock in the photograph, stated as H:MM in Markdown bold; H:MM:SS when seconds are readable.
**1:41**
